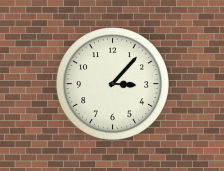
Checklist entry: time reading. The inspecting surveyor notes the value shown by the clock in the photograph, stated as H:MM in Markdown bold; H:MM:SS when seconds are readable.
**3:07**
